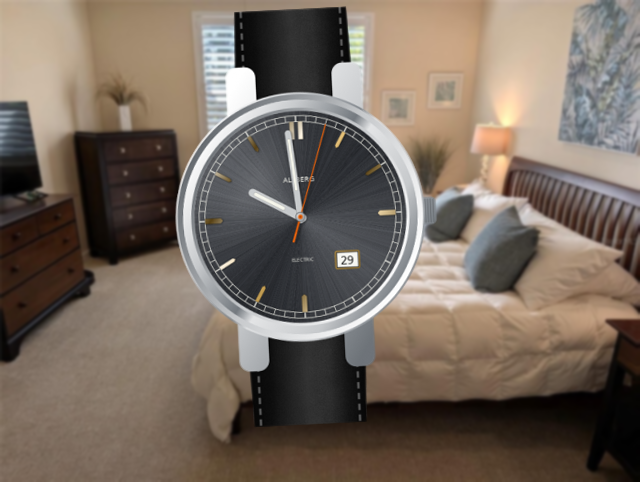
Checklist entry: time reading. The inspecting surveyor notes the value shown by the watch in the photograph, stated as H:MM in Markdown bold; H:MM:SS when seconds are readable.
**9:59:03**
